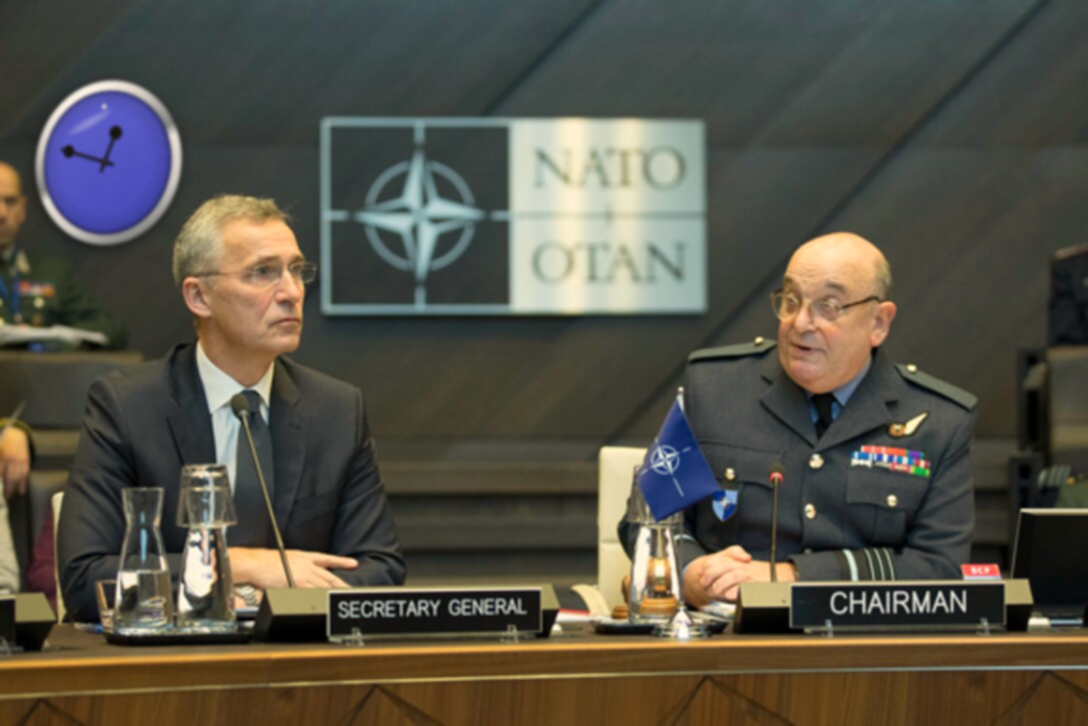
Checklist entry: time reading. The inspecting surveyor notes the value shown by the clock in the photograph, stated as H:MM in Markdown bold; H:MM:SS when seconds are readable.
**12:48**
